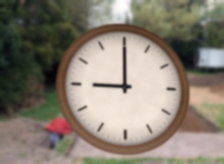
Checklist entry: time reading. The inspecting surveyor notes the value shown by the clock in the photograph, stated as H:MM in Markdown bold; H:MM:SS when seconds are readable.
**9:00**
